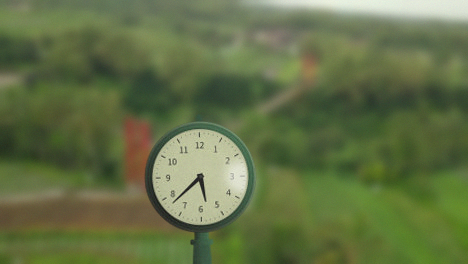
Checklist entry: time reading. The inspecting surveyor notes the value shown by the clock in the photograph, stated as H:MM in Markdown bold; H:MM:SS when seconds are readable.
**5:38**
